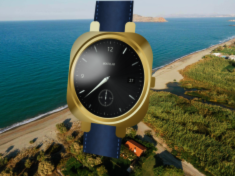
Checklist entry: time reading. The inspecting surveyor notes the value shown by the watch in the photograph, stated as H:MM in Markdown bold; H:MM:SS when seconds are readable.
**7:38**
